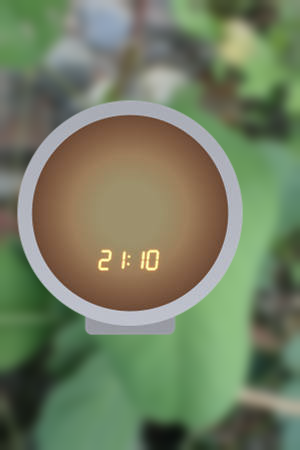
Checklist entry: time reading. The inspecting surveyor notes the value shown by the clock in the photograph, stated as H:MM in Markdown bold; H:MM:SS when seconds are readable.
**21:10**
